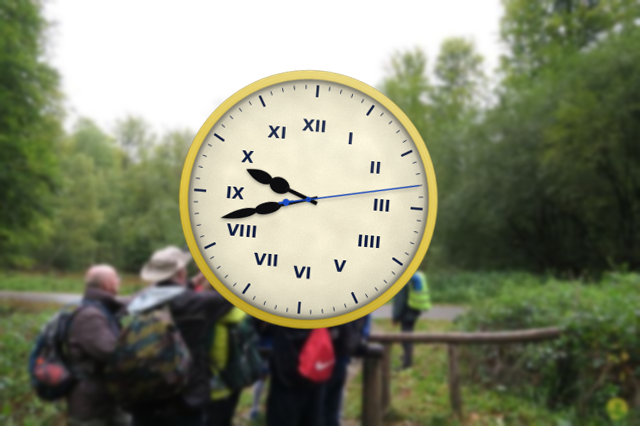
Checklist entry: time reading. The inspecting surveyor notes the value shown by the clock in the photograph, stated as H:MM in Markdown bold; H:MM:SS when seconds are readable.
**9:42:13**
